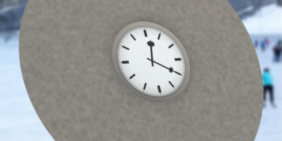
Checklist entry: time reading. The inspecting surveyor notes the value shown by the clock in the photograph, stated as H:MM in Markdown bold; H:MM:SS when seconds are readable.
**12:20**
